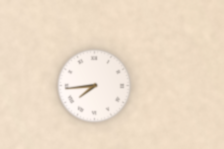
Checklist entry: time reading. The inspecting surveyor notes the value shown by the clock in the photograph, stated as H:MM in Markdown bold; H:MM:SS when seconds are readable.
**7:44**
